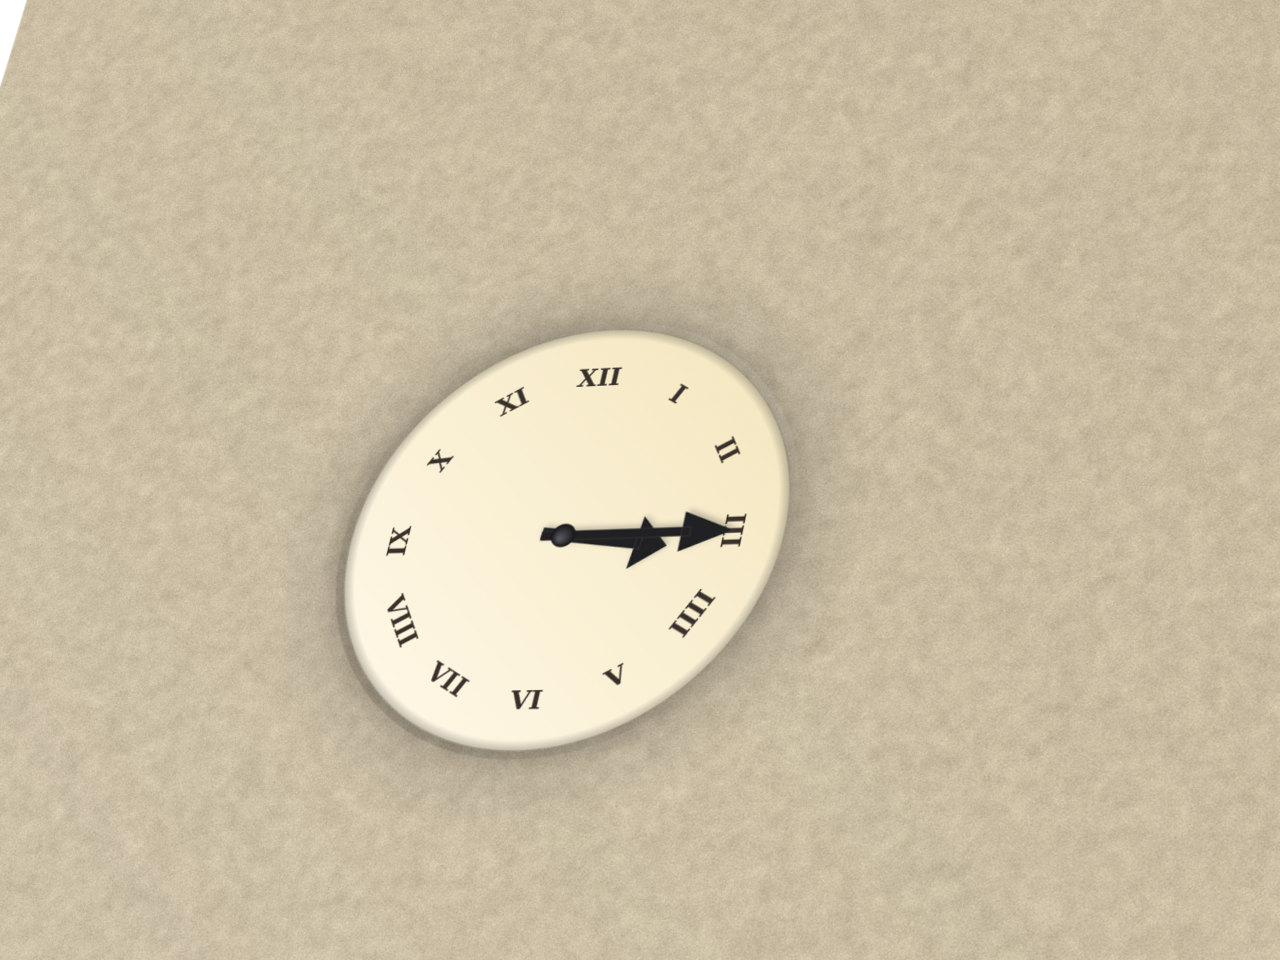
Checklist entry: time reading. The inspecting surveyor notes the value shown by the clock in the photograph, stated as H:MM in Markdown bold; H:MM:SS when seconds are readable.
**3:15**
